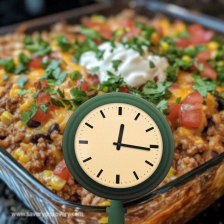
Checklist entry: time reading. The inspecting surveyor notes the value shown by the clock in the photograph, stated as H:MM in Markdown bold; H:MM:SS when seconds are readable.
**12:16**
